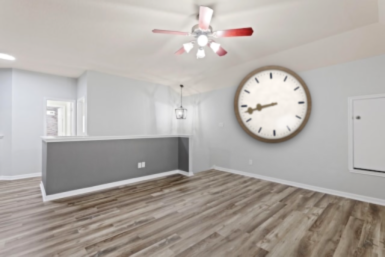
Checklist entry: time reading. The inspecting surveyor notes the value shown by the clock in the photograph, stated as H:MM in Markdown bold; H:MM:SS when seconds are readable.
**8:43**
